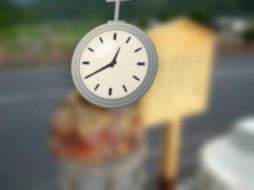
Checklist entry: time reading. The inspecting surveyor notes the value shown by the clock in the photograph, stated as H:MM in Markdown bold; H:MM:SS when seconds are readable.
**12:40**
